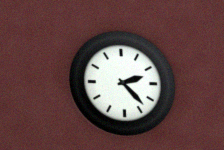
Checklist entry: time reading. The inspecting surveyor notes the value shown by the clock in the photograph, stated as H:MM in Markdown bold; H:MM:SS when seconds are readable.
**2:23**
